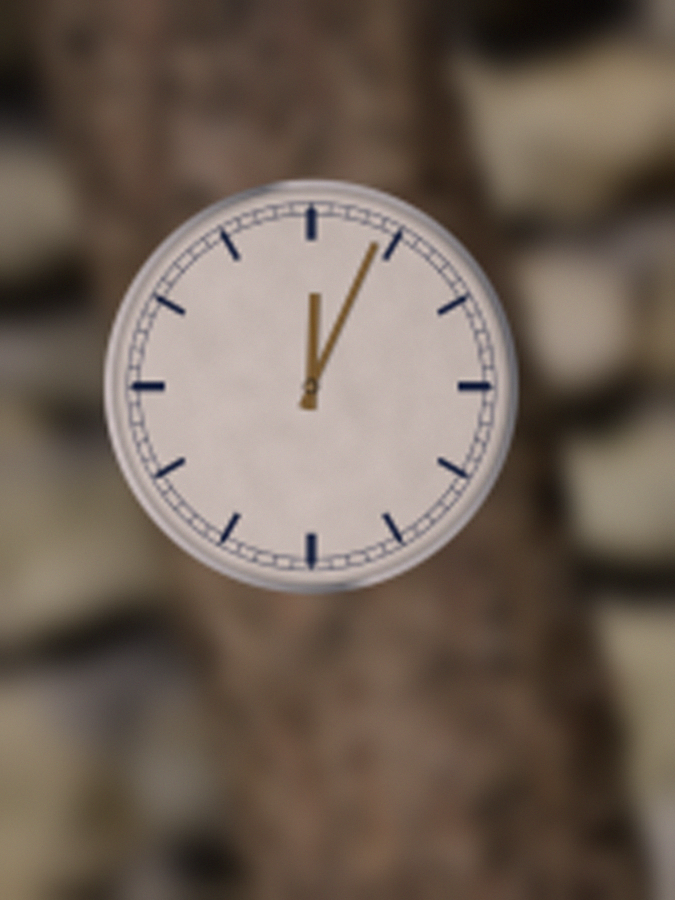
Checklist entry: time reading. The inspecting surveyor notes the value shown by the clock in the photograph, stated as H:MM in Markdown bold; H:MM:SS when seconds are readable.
**12:04**
